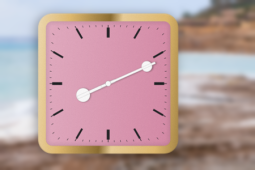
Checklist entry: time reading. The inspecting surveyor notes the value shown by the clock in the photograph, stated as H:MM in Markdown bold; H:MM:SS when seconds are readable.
**8:11**
